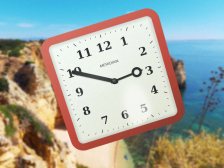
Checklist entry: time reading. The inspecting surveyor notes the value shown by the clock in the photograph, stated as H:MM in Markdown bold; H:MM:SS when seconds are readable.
**2:50**
